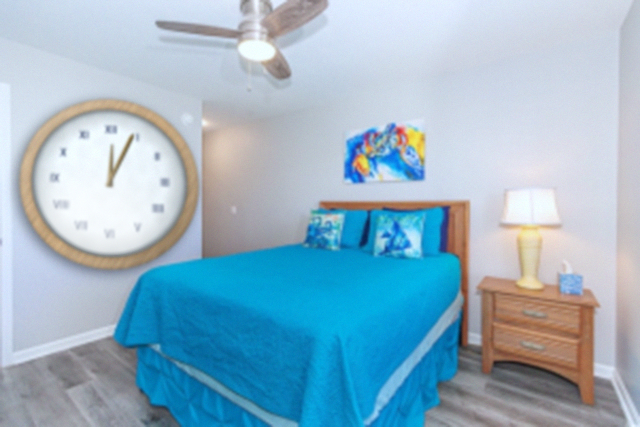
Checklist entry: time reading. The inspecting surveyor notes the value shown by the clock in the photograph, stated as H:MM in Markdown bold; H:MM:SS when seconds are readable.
**12:04**
